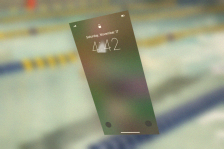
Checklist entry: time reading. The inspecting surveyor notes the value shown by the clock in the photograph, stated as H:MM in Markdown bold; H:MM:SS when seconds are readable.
**4:42**
